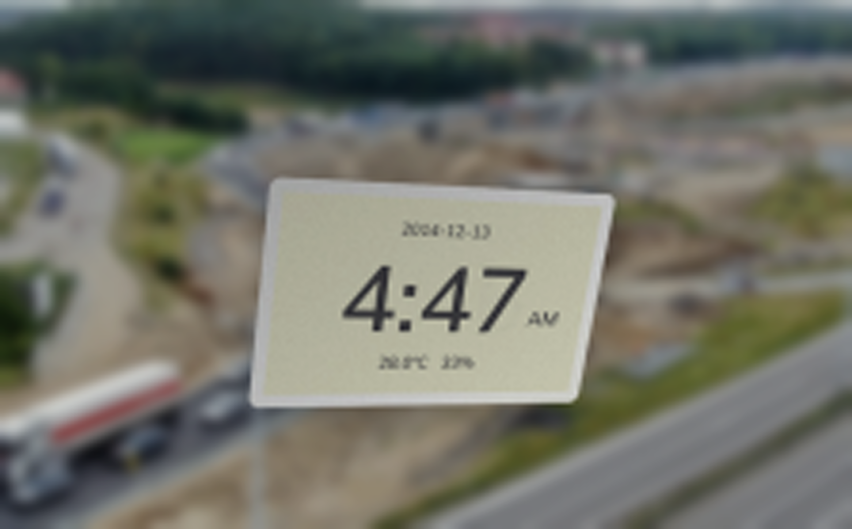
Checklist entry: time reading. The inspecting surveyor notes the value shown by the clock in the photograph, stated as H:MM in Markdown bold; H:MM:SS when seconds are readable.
**4:47**
